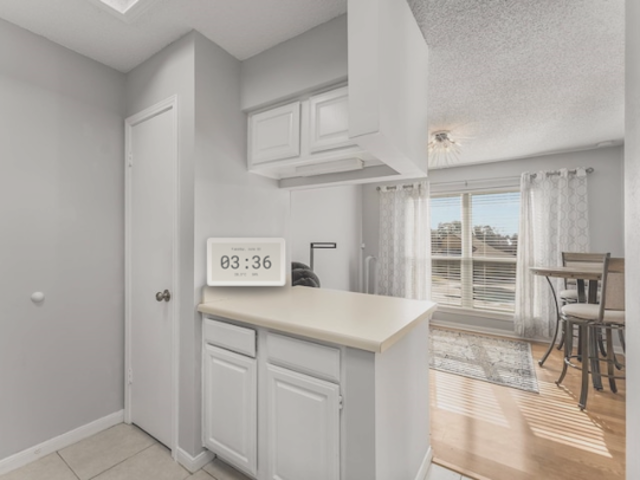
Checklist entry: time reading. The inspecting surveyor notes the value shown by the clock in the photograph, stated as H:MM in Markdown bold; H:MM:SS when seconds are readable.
**3:36**
